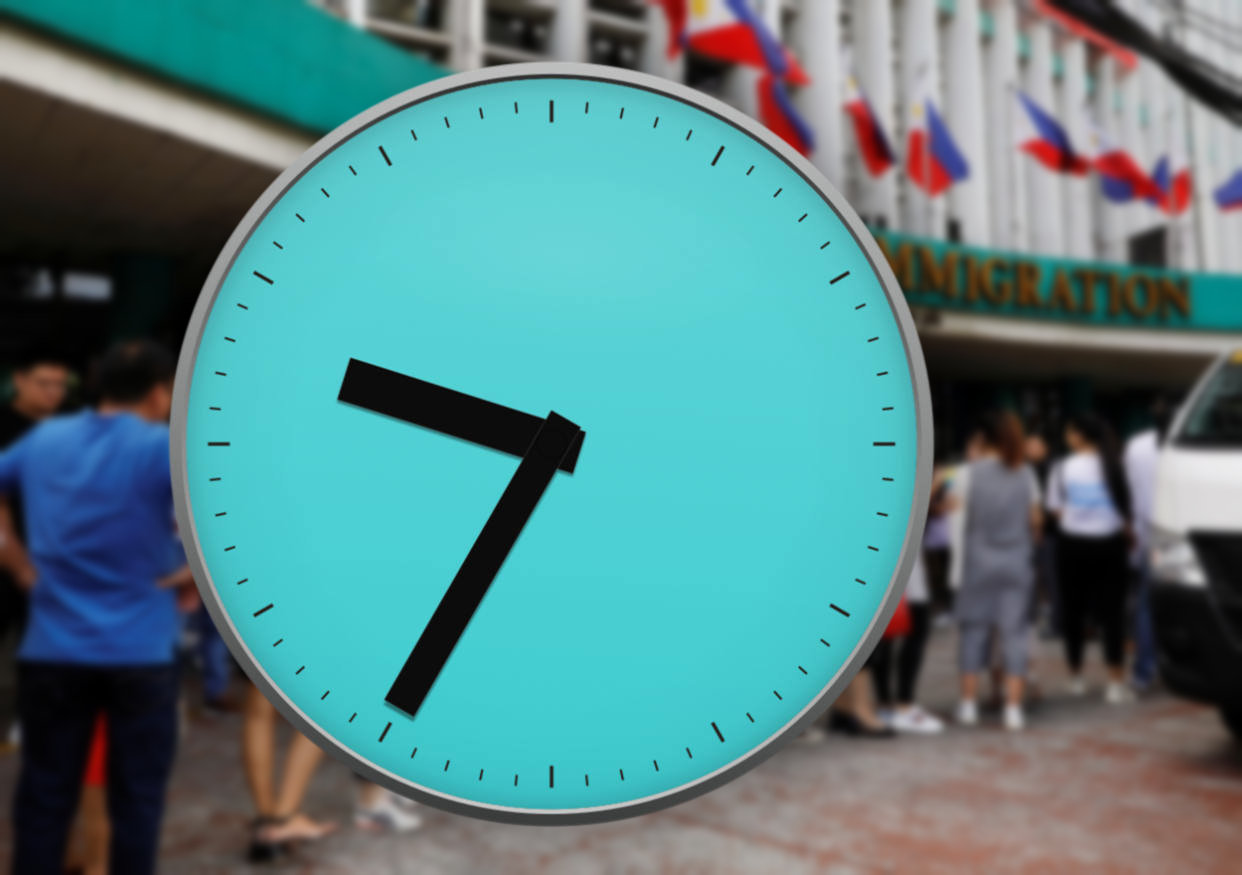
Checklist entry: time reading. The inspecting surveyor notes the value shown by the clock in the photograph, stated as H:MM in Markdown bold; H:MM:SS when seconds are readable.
**9:35**
